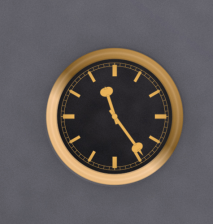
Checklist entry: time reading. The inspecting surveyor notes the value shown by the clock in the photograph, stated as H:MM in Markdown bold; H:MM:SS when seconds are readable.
**11:24**
